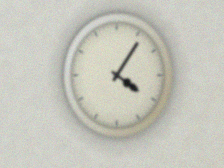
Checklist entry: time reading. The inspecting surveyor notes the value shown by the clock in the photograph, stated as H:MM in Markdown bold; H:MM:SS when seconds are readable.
**4:06**
